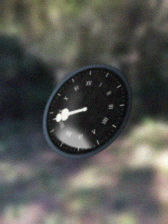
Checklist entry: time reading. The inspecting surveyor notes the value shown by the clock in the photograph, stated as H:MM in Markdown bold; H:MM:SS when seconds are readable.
**8:43**
